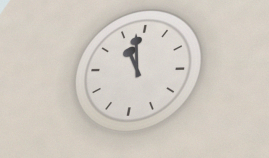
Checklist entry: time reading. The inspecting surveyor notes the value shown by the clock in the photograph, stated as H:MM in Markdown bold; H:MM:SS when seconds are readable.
**10:58**
